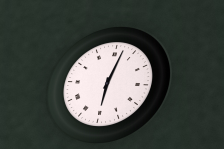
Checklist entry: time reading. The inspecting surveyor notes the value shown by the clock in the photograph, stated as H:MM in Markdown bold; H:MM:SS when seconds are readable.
**6:02**
